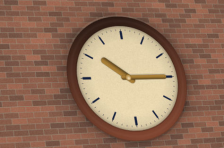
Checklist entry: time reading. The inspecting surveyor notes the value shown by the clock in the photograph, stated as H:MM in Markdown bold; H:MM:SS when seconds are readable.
**10:15**
